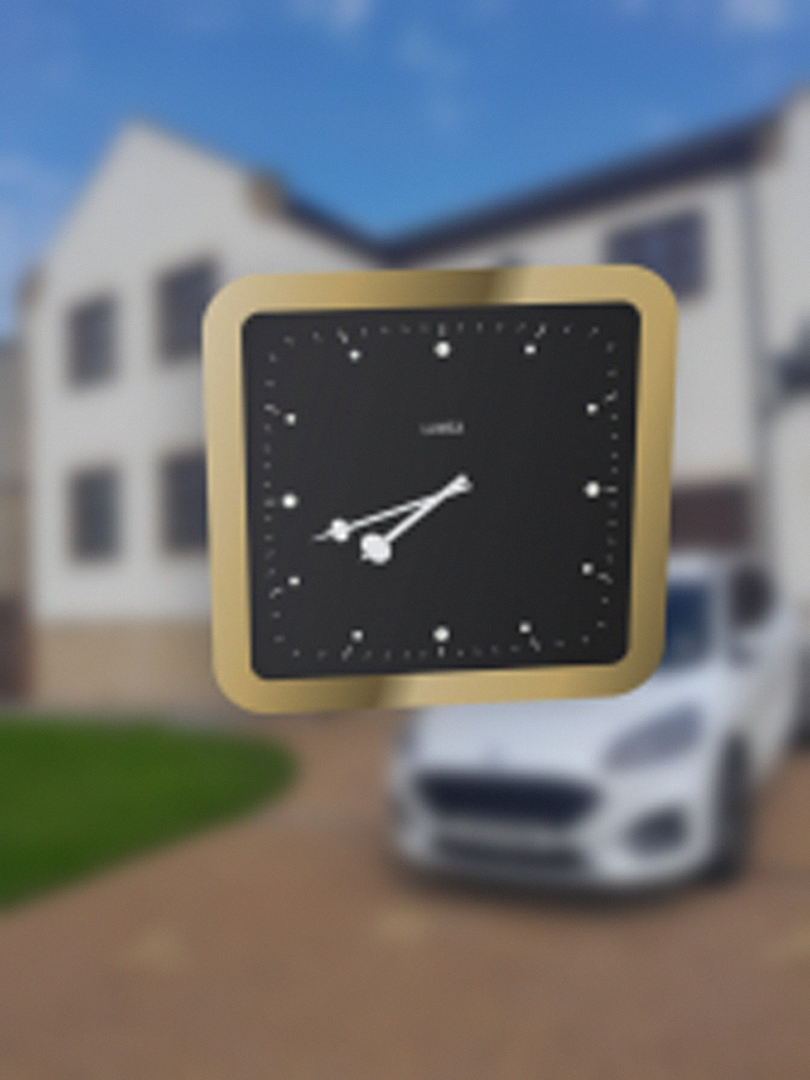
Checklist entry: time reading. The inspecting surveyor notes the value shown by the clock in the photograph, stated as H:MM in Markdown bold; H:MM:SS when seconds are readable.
**7:42**
